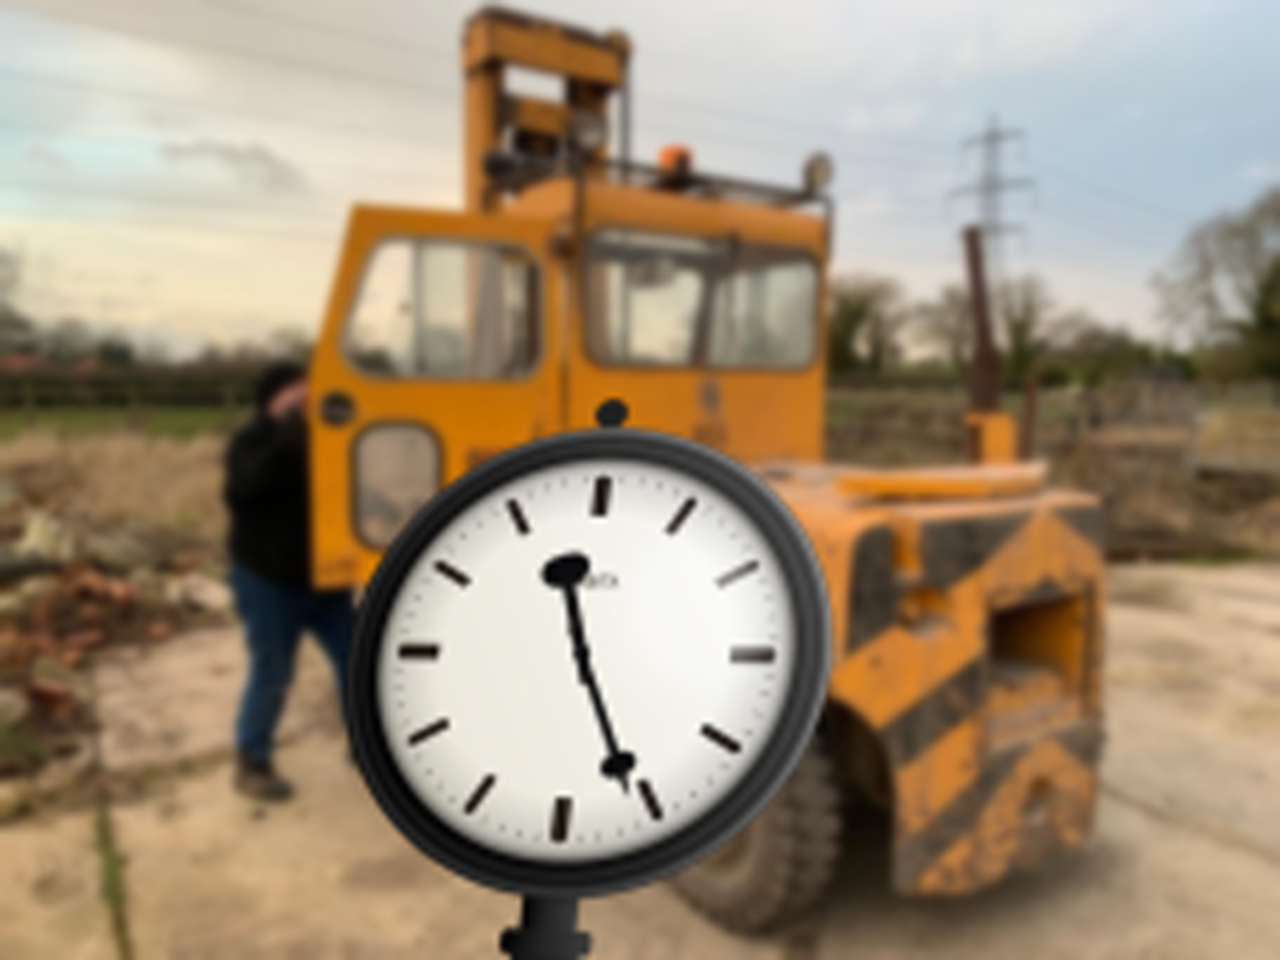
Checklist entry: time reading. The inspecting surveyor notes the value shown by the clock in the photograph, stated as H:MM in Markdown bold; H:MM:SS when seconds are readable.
**11:26**
